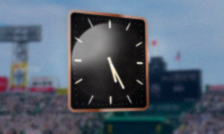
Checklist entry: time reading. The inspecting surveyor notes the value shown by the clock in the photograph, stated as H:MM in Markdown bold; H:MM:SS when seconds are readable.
**5:25**
